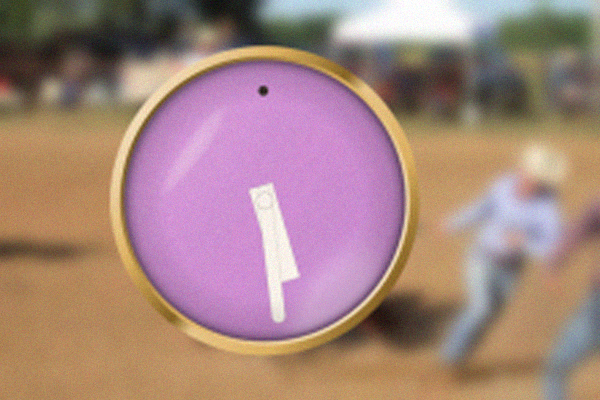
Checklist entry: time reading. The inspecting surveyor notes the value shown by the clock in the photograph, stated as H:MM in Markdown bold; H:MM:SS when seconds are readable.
**5:29**
